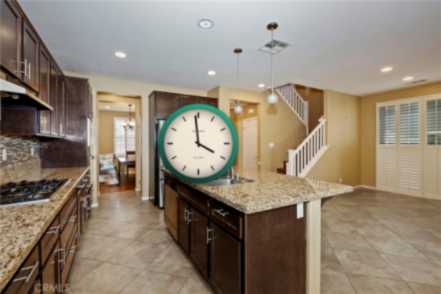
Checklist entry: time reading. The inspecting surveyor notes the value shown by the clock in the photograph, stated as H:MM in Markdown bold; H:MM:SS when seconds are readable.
**3:59**
